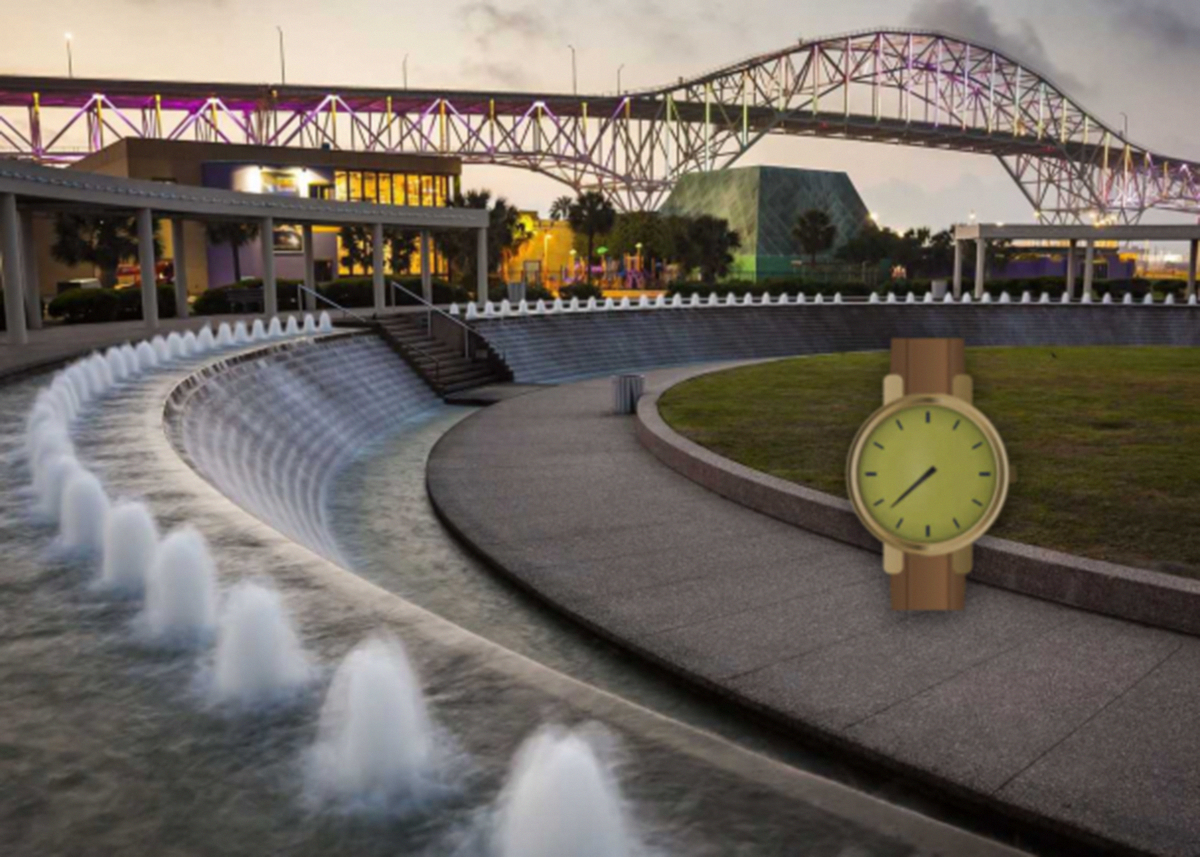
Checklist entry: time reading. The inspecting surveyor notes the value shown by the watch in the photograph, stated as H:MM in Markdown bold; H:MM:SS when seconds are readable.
**7:38**
